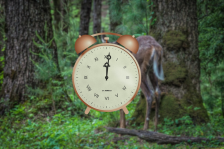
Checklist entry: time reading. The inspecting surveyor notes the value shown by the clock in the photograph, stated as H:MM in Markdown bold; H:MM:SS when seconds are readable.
**12:01**
